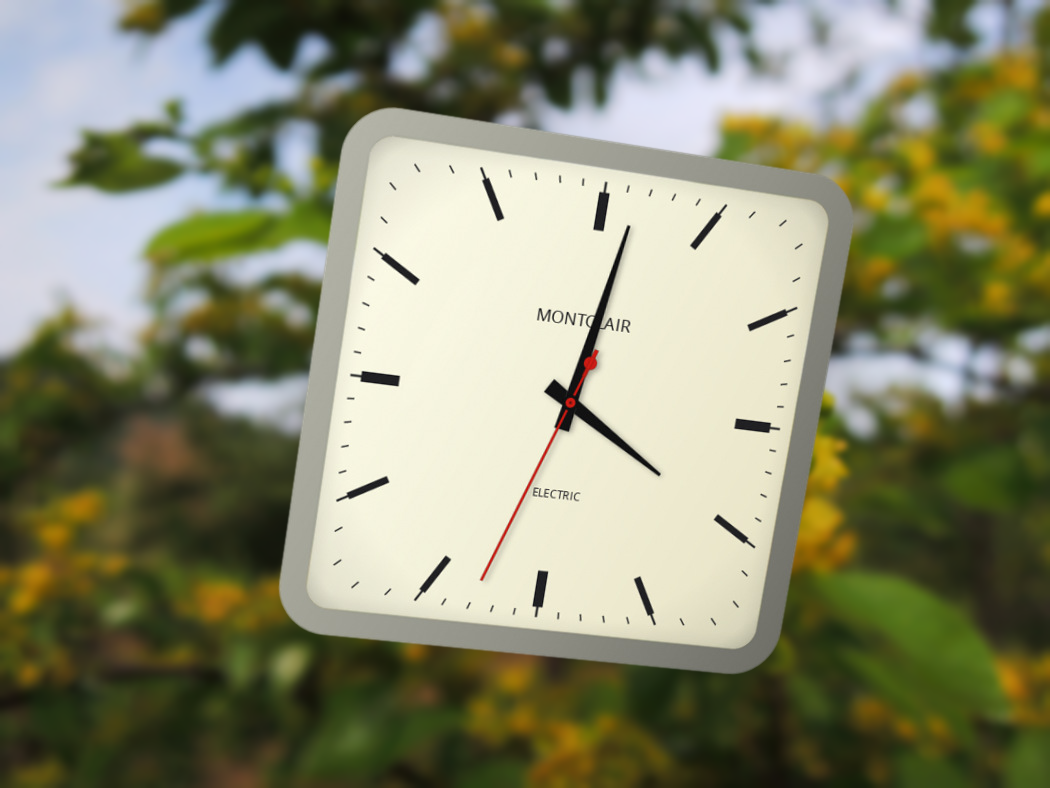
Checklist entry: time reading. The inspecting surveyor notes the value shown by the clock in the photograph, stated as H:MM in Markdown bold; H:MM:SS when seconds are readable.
**4:01:33**
